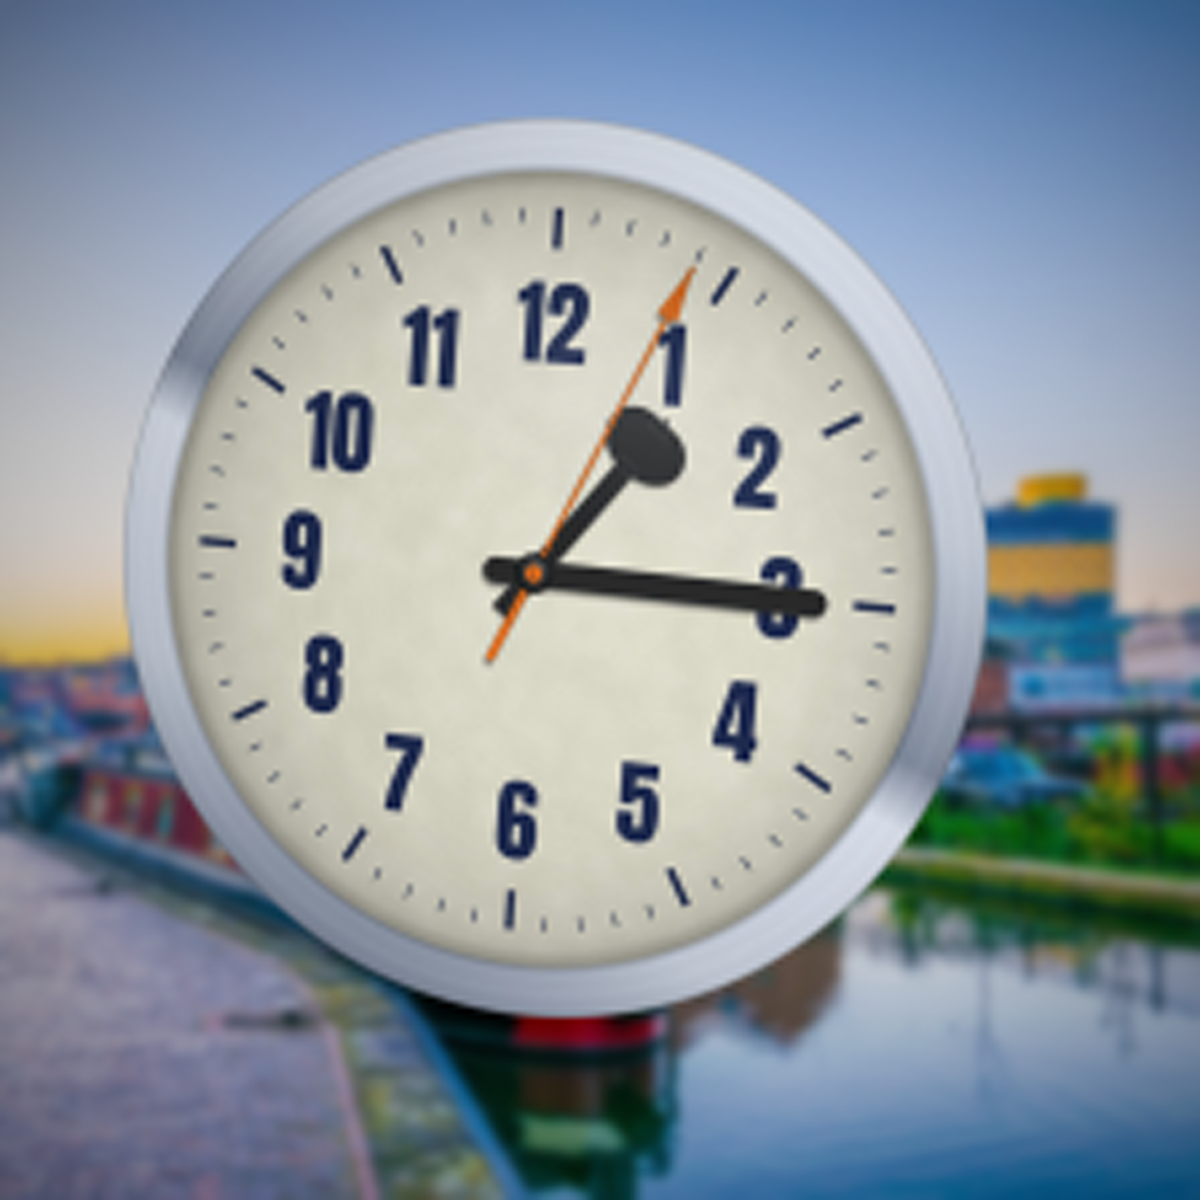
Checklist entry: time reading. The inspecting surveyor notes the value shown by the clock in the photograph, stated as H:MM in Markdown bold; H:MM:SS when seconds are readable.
**1:15:04**
